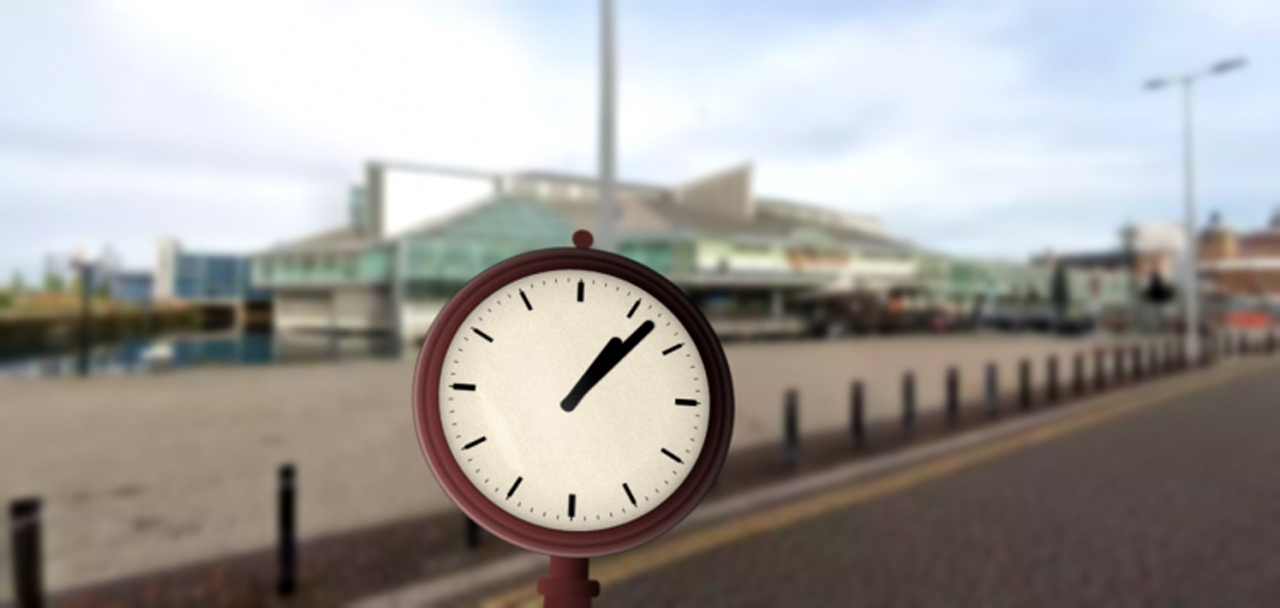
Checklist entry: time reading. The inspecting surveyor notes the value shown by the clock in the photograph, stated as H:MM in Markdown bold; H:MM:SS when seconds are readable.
**1:07**
